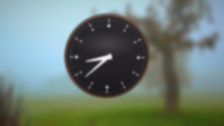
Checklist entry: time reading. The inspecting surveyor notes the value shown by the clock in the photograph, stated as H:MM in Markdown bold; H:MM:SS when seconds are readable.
**8:38**
